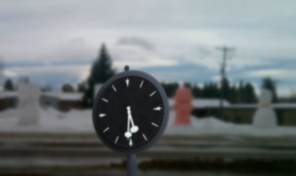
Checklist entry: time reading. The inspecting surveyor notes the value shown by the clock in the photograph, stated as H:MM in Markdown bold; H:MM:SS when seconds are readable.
**5:31**
